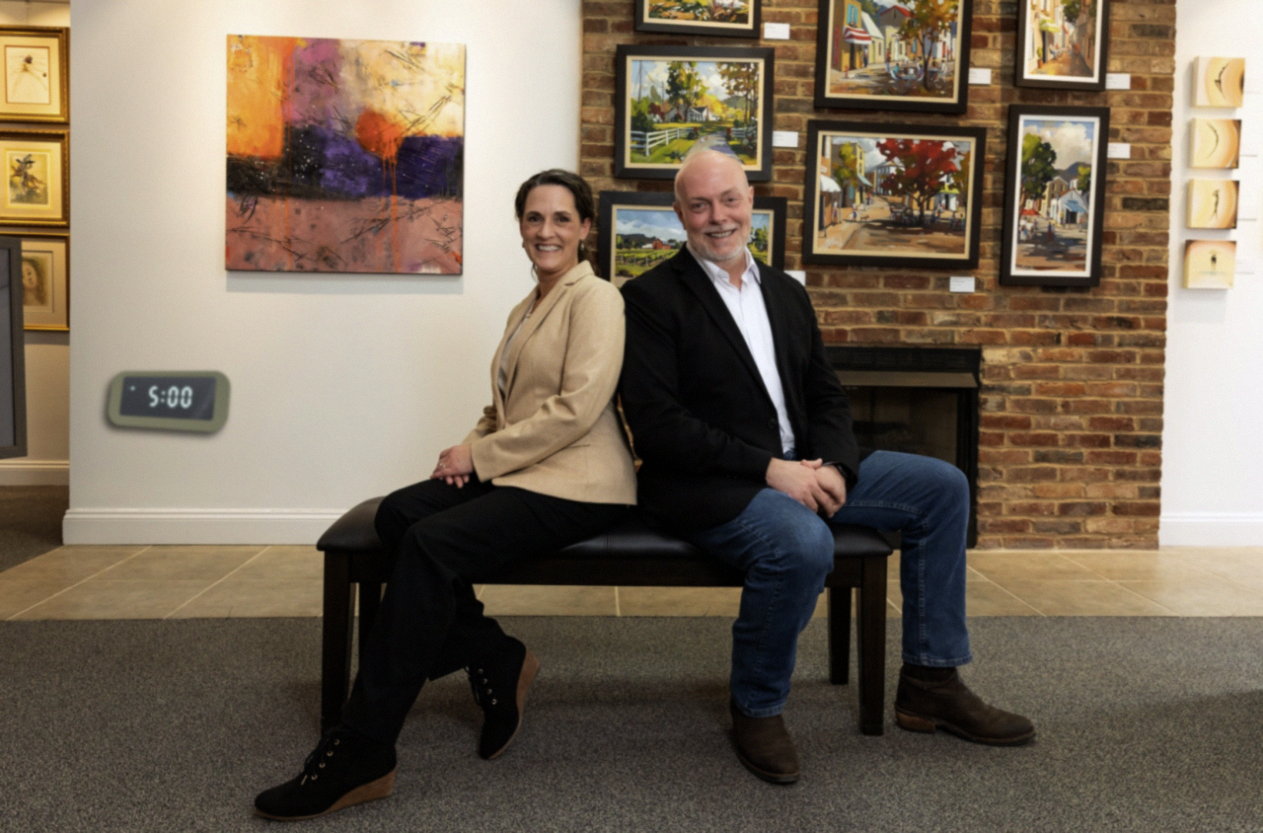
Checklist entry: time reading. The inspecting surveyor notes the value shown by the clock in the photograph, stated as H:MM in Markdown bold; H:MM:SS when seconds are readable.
**5:00**
